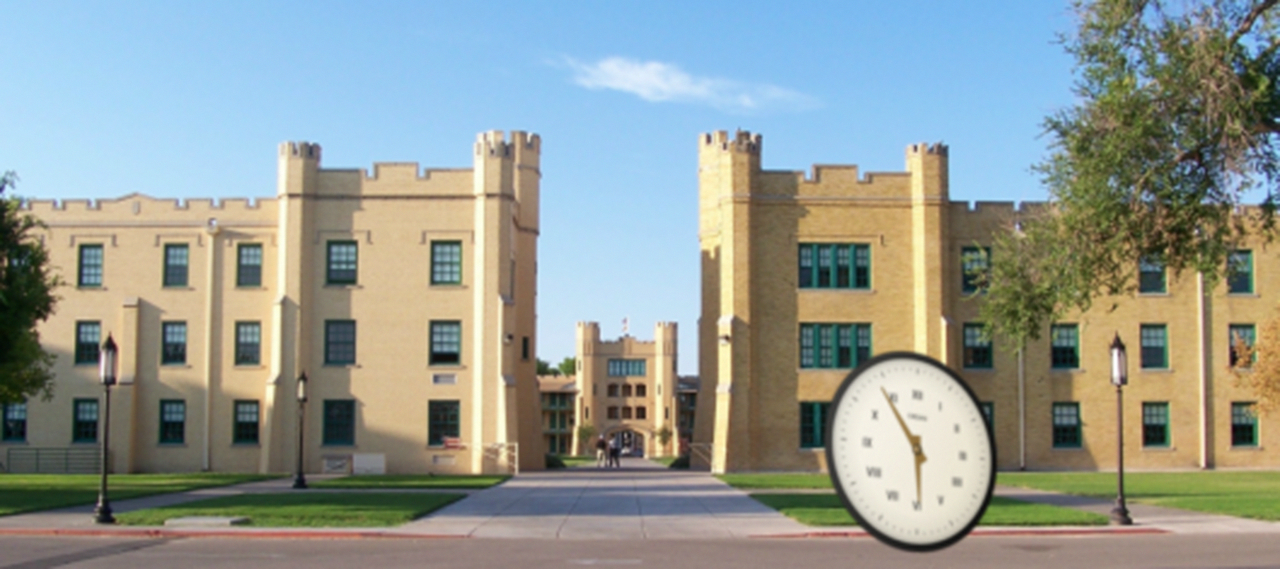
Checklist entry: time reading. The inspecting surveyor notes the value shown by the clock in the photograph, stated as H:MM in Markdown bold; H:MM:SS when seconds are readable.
**5:54**
